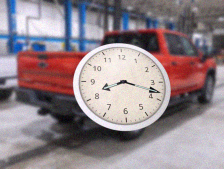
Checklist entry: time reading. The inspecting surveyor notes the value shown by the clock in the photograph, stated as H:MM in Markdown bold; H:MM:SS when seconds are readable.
**8:18**
